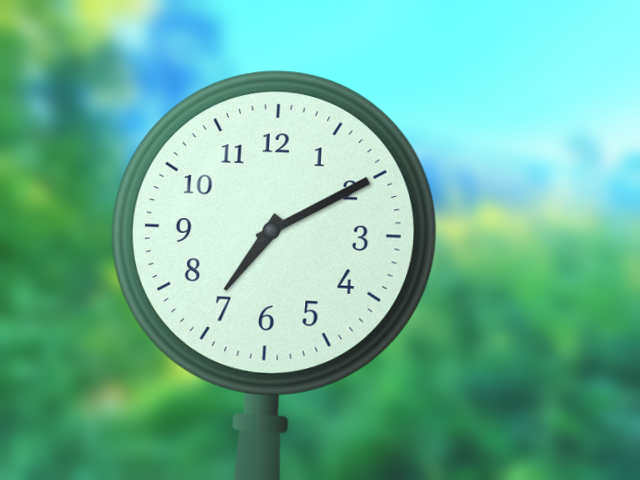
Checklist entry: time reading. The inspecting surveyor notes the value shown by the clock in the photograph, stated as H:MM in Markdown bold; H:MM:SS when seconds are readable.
**7:10**
